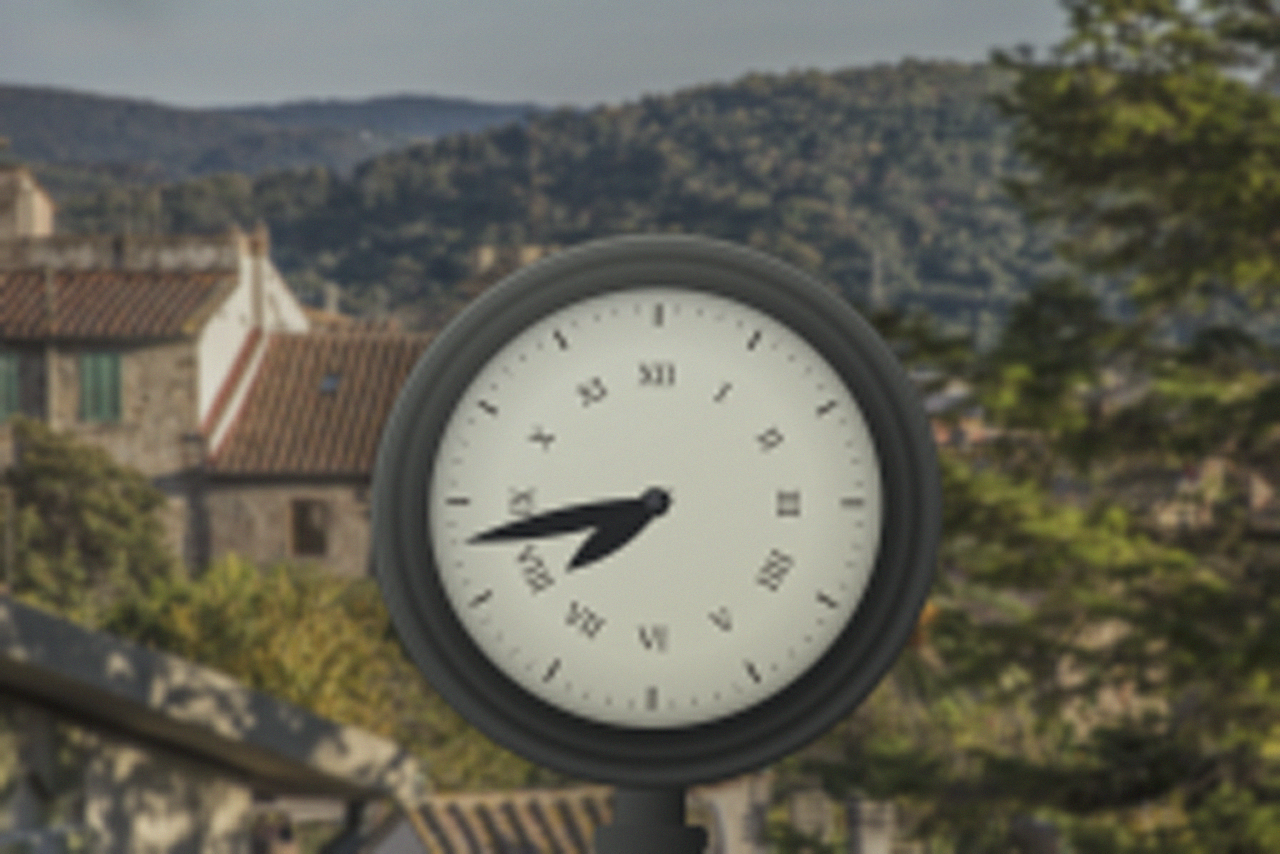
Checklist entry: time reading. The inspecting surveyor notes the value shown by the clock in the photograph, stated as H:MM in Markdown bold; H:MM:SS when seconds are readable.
**7:43**
